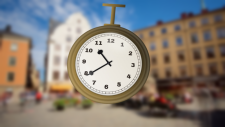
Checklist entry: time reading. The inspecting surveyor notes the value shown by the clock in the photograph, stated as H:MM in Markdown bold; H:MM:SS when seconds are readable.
**10:39**
